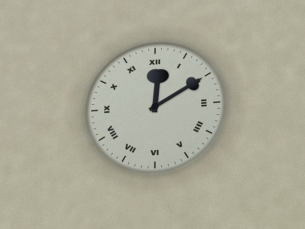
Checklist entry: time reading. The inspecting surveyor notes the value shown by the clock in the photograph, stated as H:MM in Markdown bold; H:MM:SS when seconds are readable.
**12:10**
